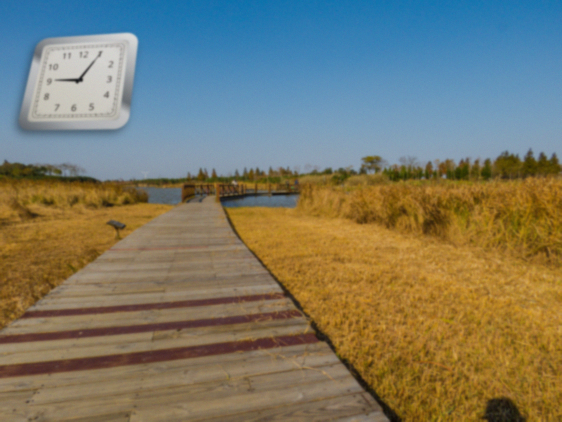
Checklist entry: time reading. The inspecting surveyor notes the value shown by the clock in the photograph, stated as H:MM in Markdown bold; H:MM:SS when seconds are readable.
**9:05**
